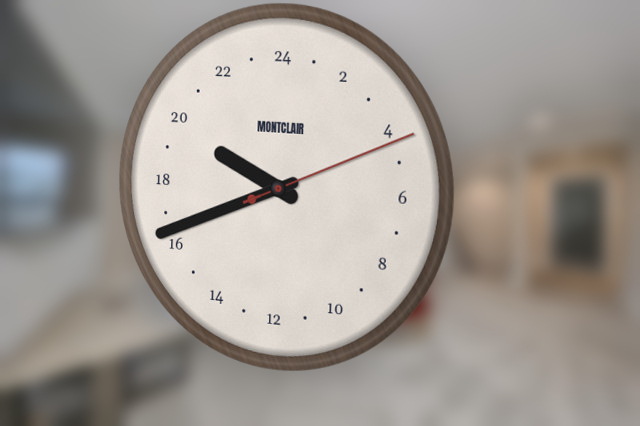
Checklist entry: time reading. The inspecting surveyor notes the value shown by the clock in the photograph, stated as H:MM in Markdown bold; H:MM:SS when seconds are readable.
**19:41:11**
